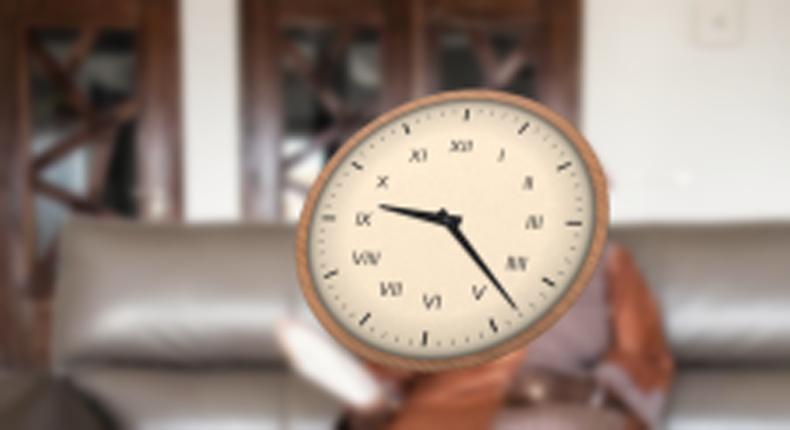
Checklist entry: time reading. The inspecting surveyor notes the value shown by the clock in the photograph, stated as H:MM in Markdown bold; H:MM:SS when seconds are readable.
**9:23**
